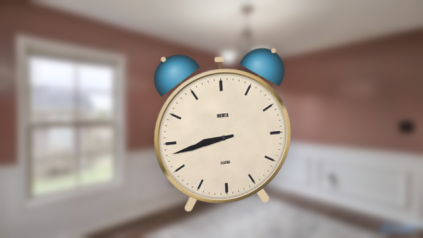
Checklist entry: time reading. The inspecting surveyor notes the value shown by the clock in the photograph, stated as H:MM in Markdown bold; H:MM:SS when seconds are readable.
**8:43**
